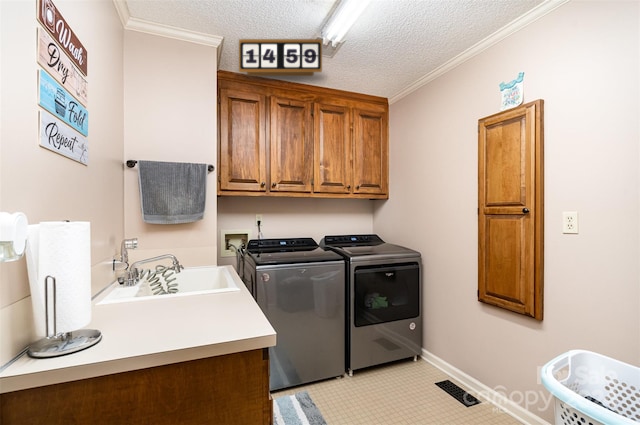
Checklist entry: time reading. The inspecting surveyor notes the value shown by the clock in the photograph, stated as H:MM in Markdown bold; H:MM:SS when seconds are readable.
**14:59**
